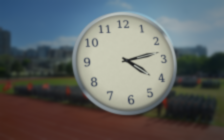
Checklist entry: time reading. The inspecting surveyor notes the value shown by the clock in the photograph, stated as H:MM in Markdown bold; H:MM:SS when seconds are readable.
**4:13**
